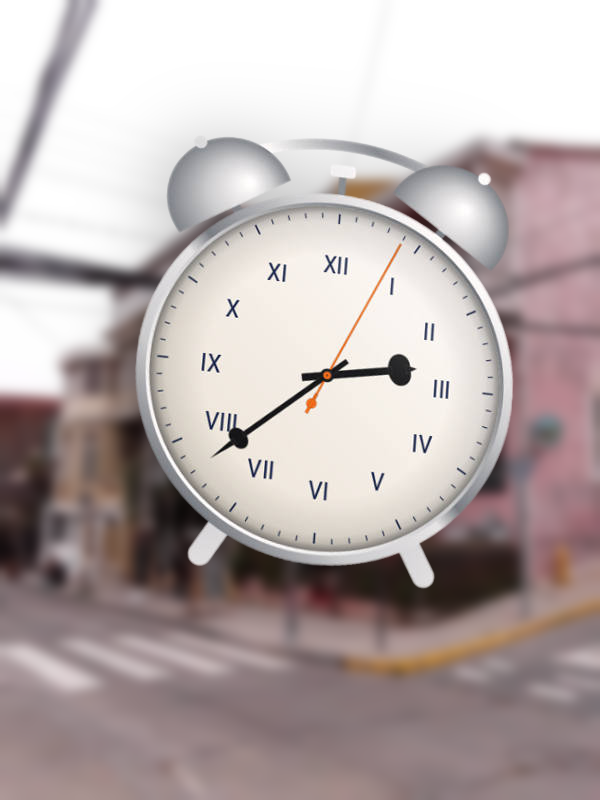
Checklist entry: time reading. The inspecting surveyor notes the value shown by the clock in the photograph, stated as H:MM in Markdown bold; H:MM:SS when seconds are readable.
**2:38:04**
